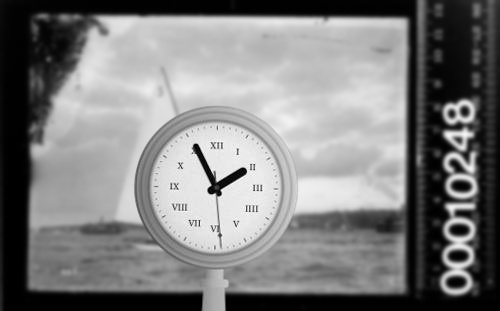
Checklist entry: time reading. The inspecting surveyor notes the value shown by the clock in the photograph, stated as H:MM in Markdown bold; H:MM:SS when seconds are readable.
**1:55:29**
